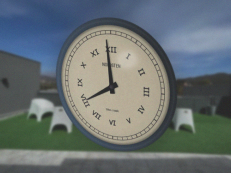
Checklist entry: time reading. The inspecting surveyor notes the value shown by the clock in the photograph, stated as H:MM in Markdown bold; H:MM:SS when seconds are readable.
**7:59**
